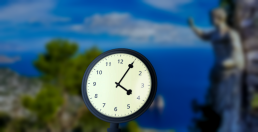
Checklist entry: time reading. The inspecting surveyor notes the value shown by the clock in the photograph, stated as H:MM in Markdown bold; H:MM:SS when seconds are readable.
**4:05**
